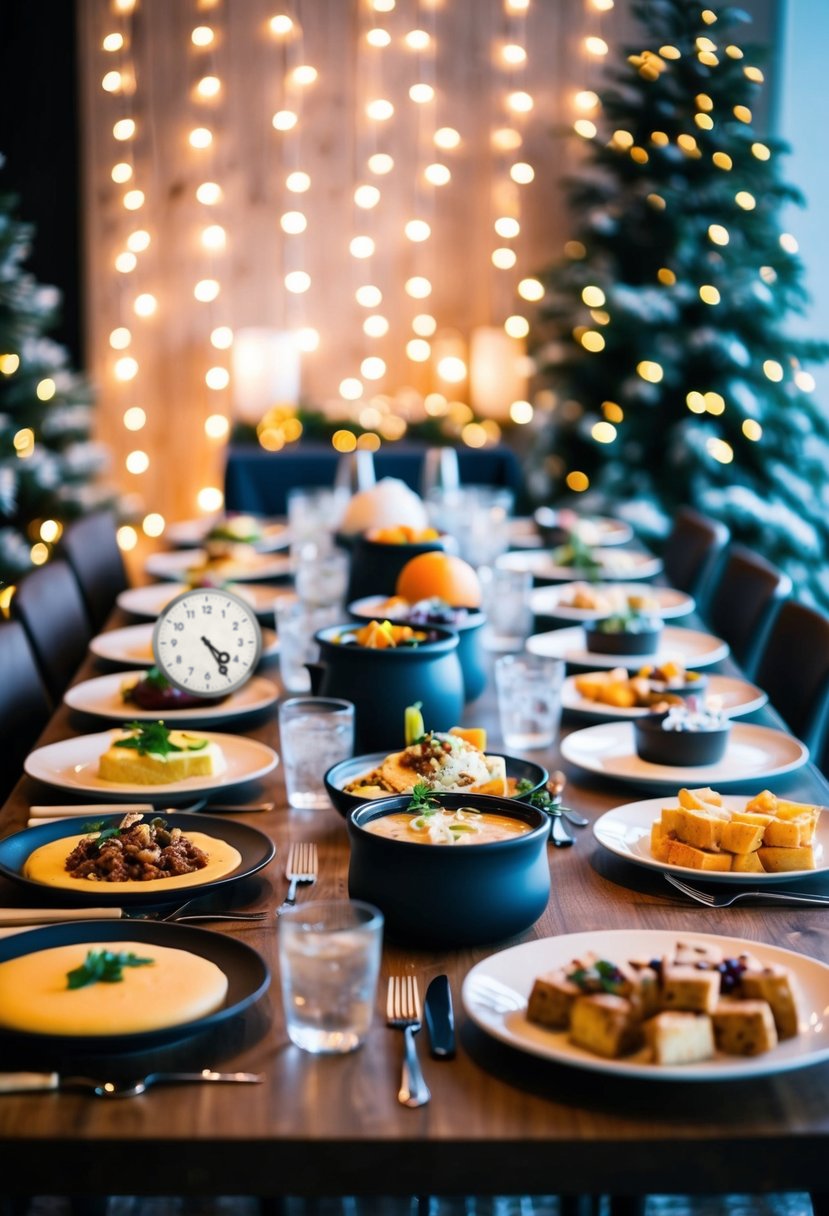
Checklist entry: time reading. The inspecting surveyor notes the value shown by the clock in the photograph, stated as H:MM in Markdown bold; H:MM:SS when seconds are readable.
**4:25**
